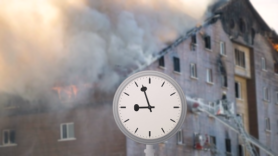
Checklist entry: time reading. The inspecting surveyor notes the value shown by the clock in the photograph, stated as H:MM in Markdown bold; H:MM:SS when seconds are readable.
**8:57**
